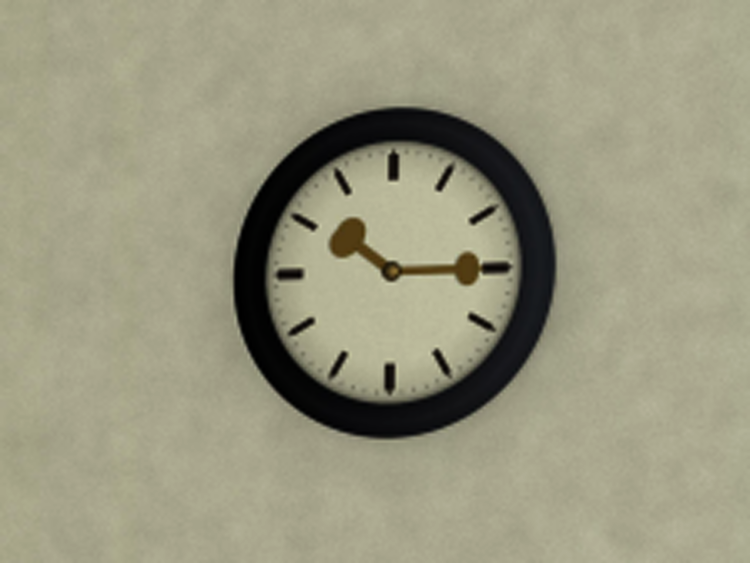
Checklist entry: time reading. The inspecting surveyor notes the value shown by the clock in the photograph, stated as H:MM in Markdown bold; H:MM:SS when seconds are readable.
**10:15**
